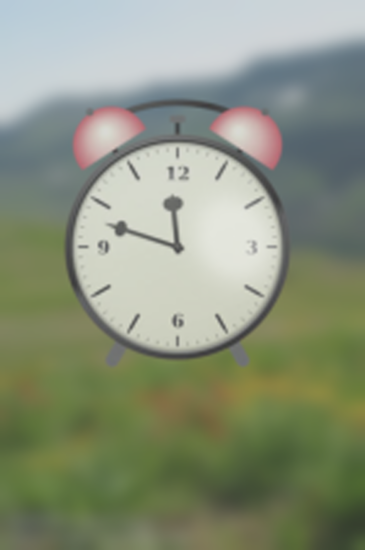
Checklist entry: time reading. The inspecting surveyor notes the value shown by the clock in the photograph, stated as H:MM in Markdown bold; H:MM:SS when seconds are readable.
**11:48**
